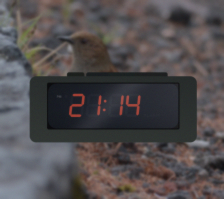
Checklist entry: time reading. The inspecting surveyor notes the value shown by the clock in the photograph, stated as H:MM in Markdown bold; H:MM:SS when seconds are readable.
**21:14**
